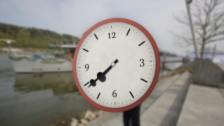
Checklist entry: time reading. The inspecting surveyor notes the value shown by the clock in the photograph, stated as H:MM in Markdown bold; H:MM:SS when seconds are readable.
**7:39**
